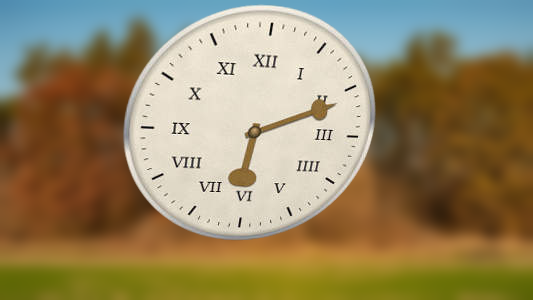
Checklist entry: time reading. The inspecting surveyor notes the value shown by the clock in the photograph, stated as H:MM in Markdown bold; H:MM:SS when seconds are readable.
**6:11**
